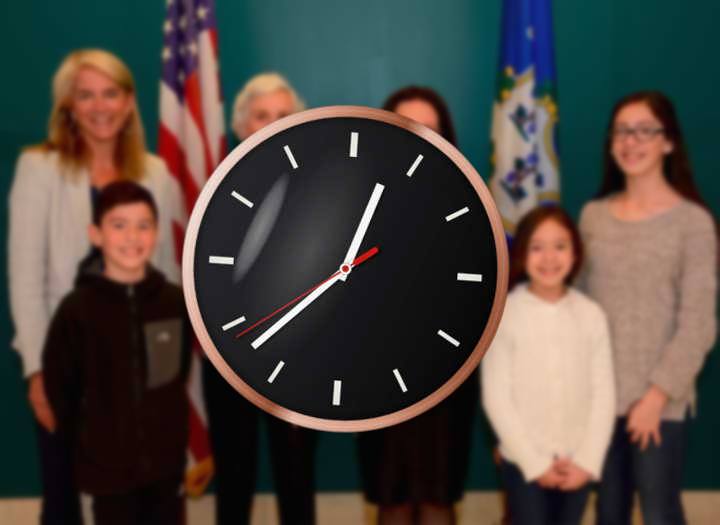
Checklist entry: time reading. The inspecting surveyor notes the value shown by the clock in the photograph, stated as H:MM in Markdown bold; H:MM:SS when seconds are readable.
**12:37:39**
